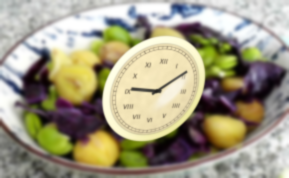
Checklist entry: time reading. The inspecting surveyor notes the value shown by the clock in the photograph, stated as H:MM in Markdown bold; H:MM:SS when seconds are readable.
**9:09**
